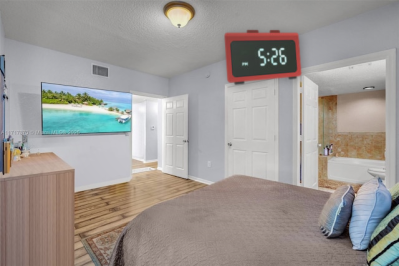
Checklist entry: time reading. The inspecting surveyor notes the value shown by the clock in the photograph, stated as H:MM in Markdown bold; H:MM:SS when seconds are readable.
**5:26**
